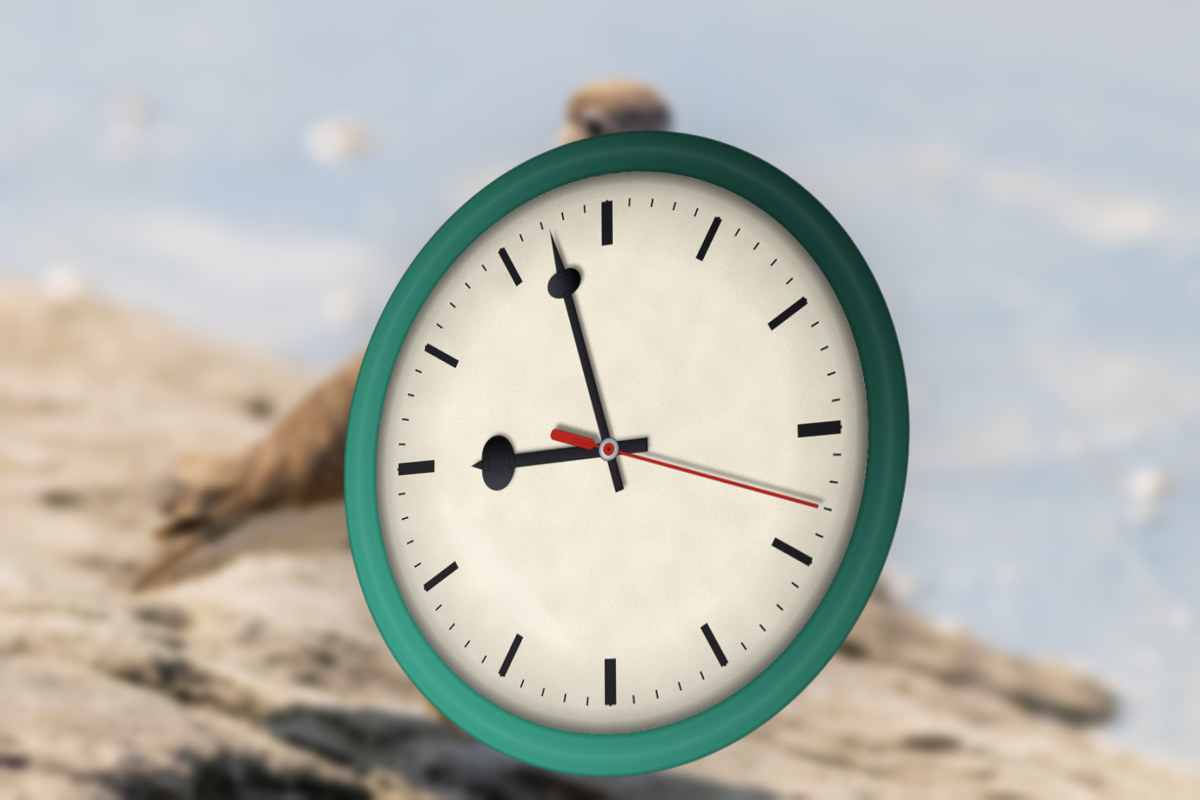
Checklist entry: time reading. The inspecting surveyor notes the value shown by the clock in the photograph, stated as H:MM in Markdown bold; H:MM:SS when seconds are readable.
**8:57:18**
